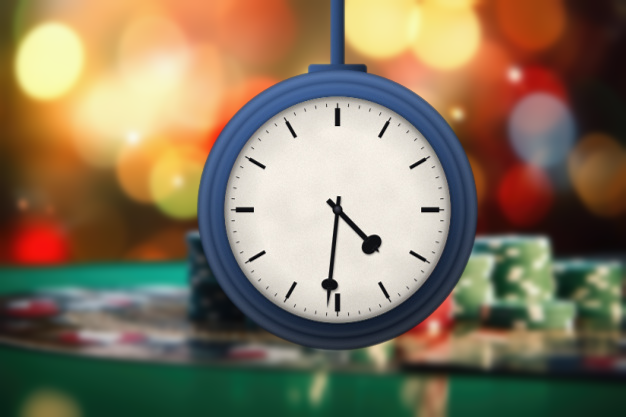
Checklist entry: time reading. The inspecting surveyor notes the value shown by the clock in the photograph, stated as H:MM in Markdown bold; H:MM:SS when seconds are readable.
**4:31**
